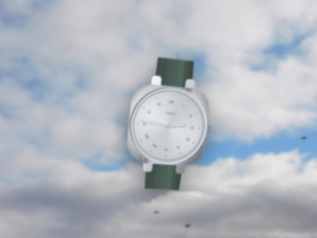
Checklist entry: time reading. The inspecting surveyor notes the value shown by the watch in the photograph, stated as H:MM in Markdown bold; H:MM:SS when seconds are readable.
**2:46**
